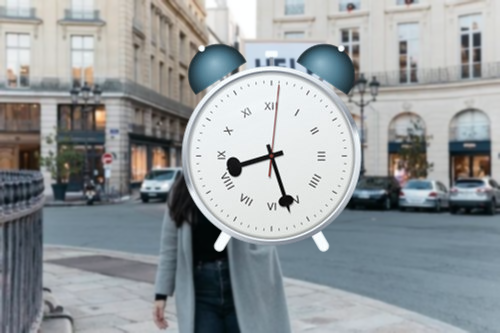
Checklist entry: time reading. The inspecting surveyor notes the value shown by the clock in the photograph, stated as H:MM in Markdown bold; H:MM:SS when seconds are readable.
**8:27:01**
